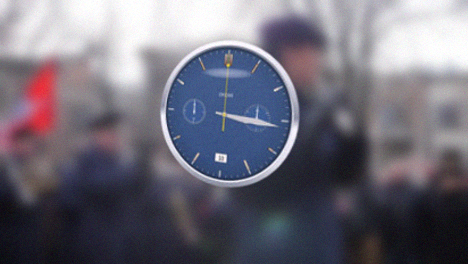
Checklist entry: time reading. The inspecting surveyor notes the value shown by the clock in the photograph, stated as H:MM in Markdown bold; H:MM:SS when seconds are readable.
**3:16**
